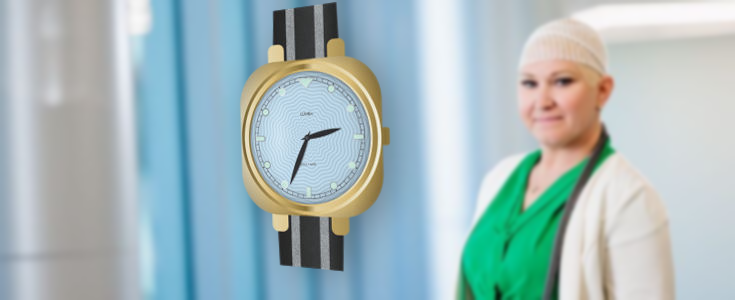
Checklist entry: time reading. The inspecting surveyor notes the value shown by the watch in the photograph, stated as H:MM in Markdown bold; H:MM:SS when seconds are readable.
**2:34**
